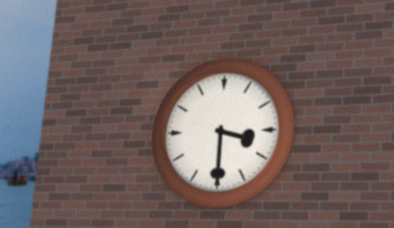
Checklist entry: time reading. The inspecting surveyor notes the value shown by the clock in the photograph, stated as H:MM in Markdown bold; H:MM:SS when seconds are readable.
**3:30**
